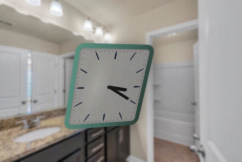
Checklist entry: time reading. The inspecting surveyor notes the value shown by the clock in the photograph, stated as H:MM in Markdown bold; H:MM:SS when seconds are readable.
**3:20**
